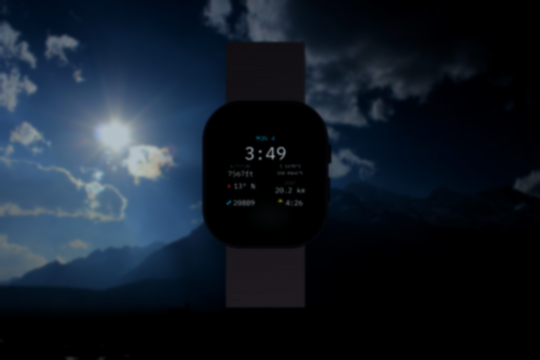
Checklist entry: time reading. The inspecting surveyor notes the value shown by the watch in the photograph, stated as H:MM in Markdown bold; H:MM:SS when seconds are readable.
**3:49**
